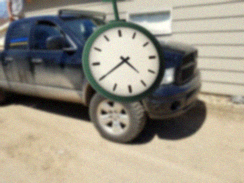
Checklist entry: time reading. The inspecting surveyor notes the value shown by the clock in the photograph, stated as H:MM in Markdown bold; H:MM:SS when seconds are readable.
**4:40**
